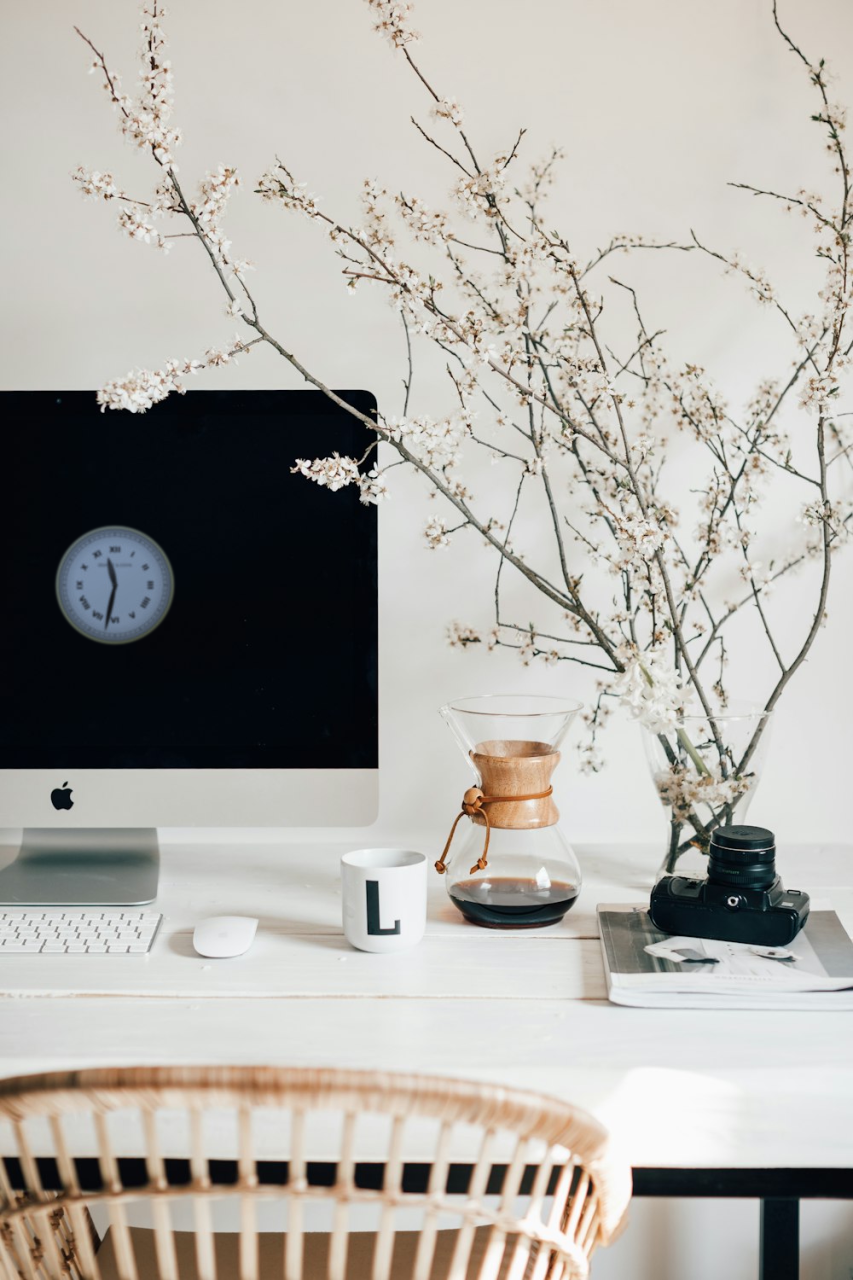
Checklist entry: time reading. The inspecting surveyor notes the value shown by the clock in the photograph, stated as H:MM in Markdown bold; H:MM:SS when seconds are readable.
**11:32**
